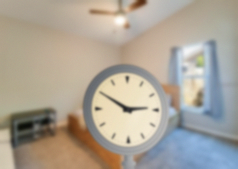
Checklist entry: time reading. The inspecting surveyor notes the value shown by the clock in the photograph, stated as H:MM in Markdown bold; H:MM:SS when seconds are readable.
**2:50**
